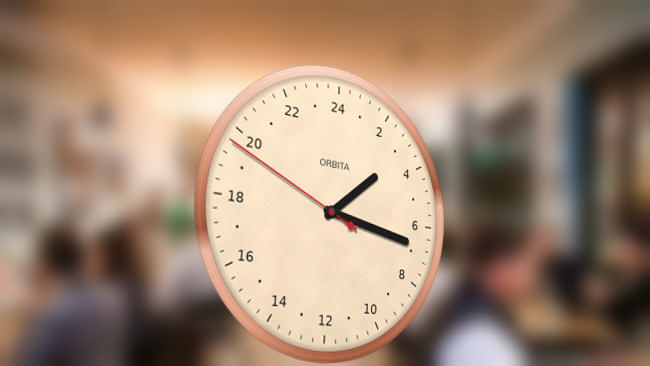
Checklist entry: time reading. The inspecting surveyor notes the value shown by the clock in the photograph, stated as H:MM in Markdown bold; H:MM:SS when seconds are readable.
**3:16:49**
